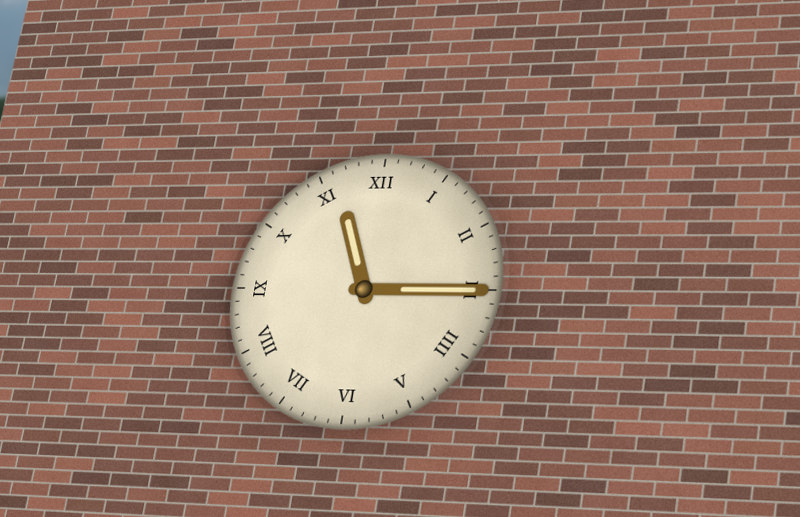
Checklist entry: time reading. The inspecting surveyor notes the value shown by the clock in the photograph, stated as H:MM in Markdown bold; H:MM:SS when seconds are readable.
**11:15**
